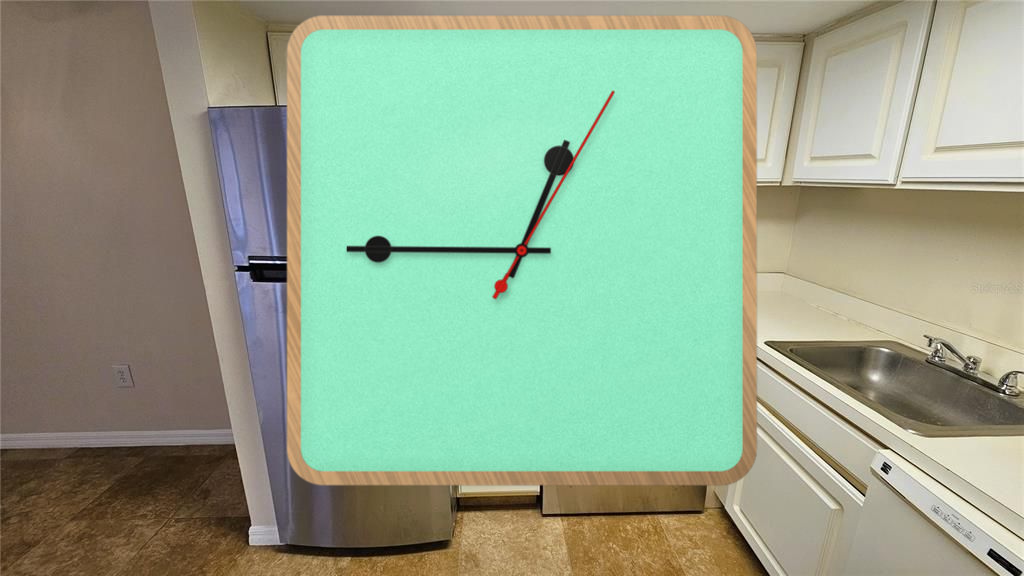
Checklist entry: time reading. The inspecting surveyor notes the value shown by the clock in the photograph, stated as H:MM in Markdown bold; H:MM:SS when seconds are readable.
**12:45:05**
